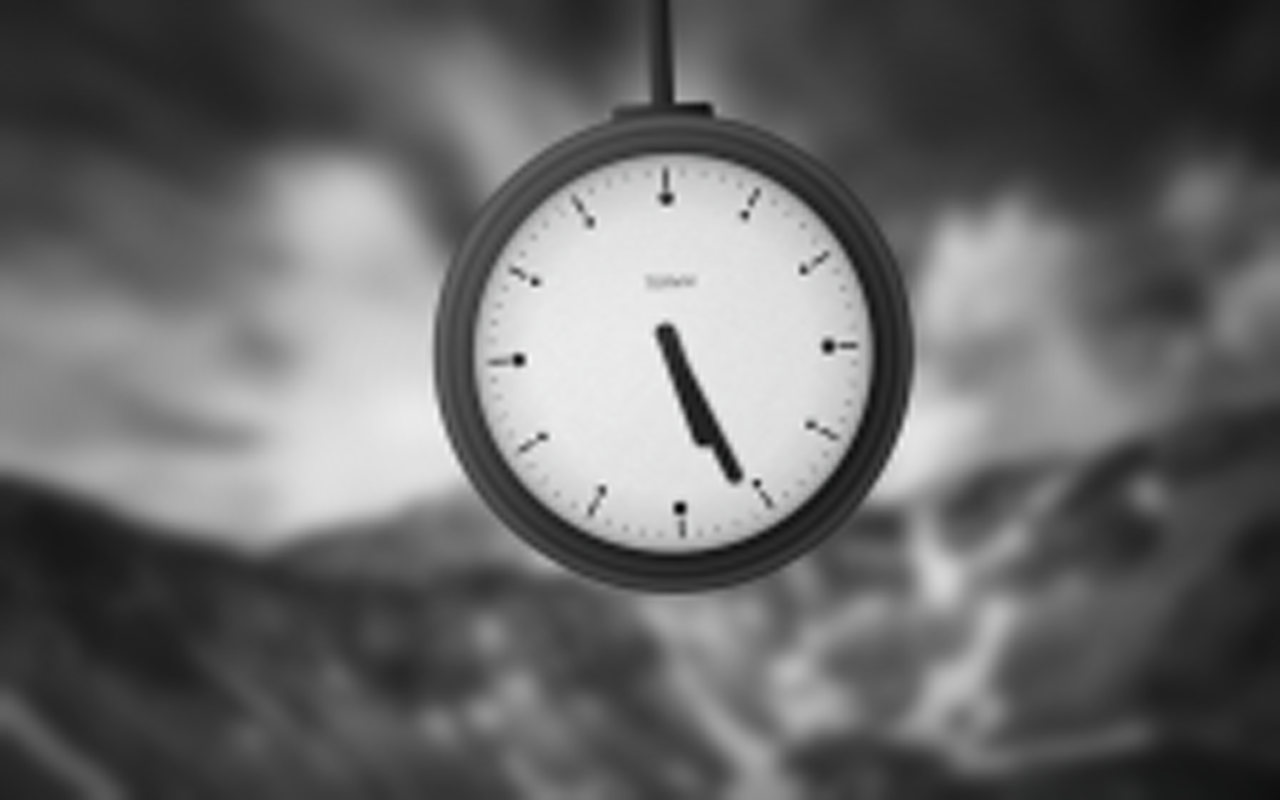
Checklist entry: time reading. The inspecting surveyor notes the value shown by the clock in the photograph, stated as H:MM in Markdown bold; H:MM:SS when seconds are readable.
**5:26**
